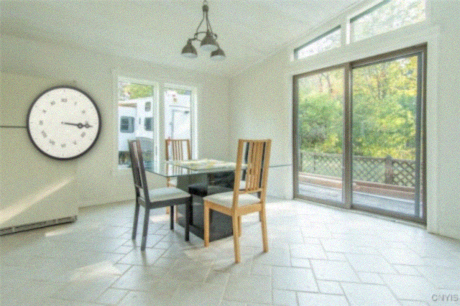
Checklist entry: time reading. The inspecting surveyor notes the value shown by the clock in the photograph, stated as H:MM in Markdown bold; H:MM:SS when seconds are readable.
**3:16**
